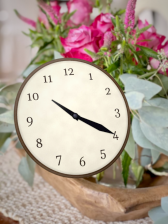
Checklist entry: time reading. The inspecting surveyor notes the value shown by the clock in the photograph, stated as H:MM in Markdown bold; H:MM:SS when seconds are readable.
**10:20**
